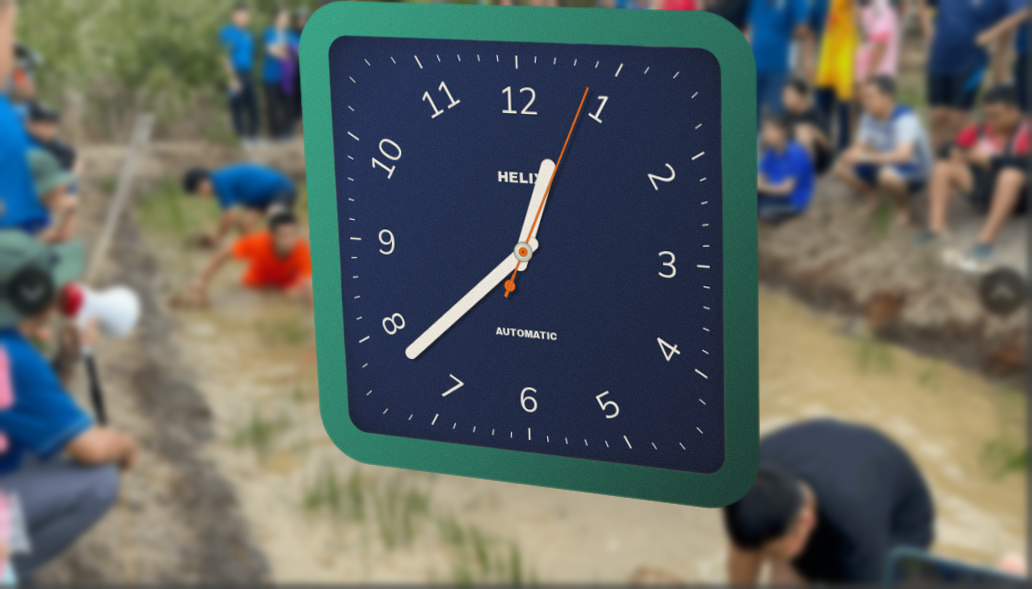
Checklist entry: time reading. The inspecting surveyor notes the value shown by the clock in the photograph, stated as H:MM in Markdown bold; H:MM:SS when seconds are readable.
**12:38:04**
